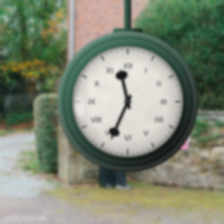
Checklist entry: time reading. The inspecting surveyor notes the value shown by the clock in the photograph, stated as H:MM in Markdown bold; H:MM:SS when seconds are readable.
**11:34**
